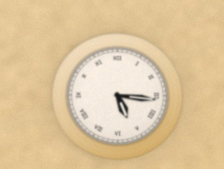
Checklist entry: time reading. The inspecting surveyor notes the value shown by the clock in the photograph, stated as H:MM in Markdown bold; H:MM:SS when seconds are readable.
**5:16**
